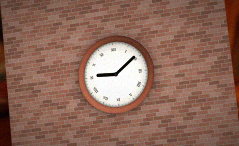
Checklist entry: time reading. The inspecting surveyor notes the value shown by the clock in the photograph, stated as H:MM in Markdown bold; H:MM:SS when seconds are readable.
**9:09**
